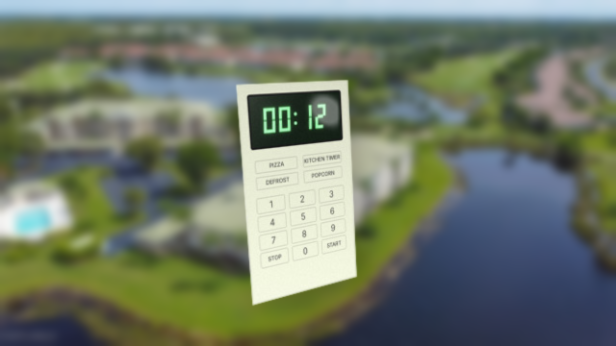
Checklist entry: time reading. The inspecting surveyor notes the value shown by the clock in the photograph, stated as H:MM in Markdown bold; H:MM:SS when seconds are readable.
**0:12**
